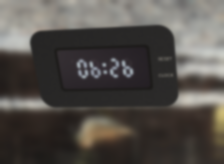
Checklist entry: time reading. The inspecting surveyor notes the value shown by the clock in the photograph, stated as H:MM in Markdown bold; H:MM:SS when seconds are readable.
**6:26**
